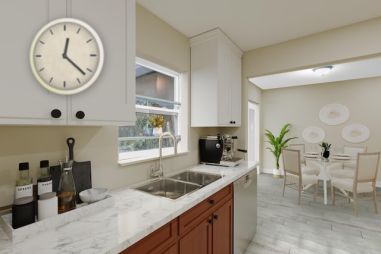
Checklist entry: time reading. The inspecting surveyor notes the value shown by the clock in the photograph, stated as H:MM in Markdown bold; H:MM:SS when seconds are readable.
**12:22**
